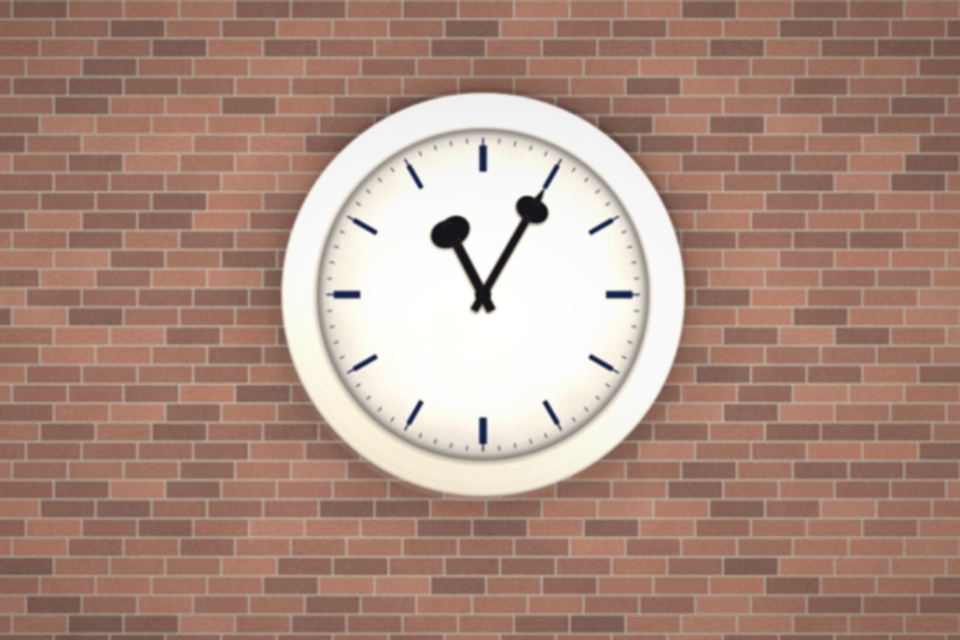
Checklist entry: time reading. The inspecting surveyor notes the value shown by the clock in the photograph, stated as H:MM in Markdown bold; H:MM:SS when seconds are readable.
**11:05**
